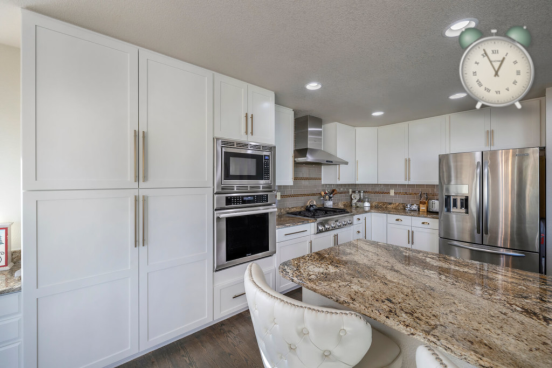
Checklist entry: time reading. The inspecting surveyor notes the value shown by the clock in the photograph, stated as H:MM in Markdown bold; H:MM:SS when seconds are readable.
**12:56**
